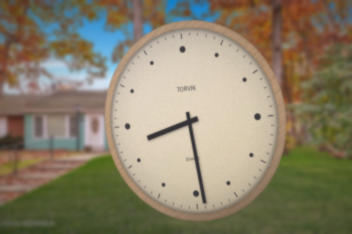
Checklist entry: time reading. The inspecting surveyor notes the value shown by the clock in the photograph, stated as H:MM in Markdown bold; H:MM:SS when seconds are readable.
**8:29**
